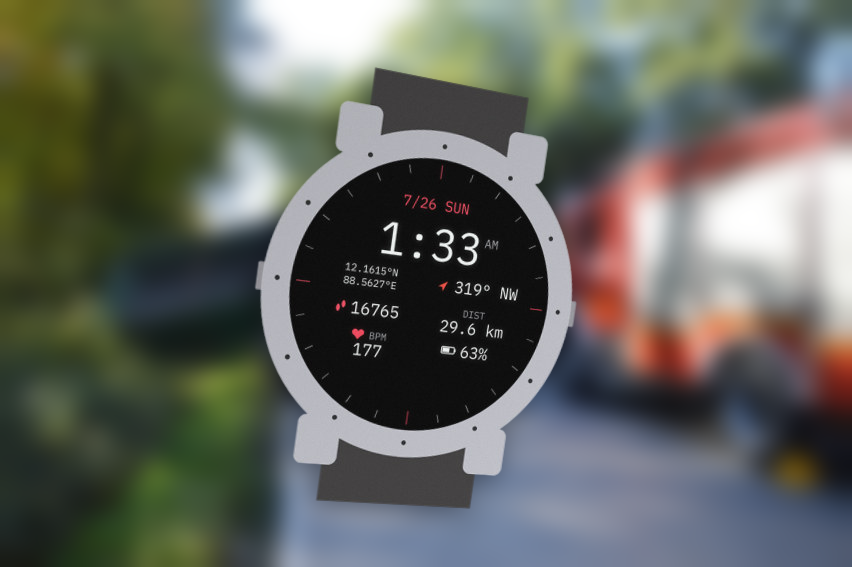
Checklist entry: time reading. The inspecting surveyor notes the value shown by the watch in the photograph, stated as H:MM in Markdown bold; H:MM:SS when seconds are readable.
**1:33**
